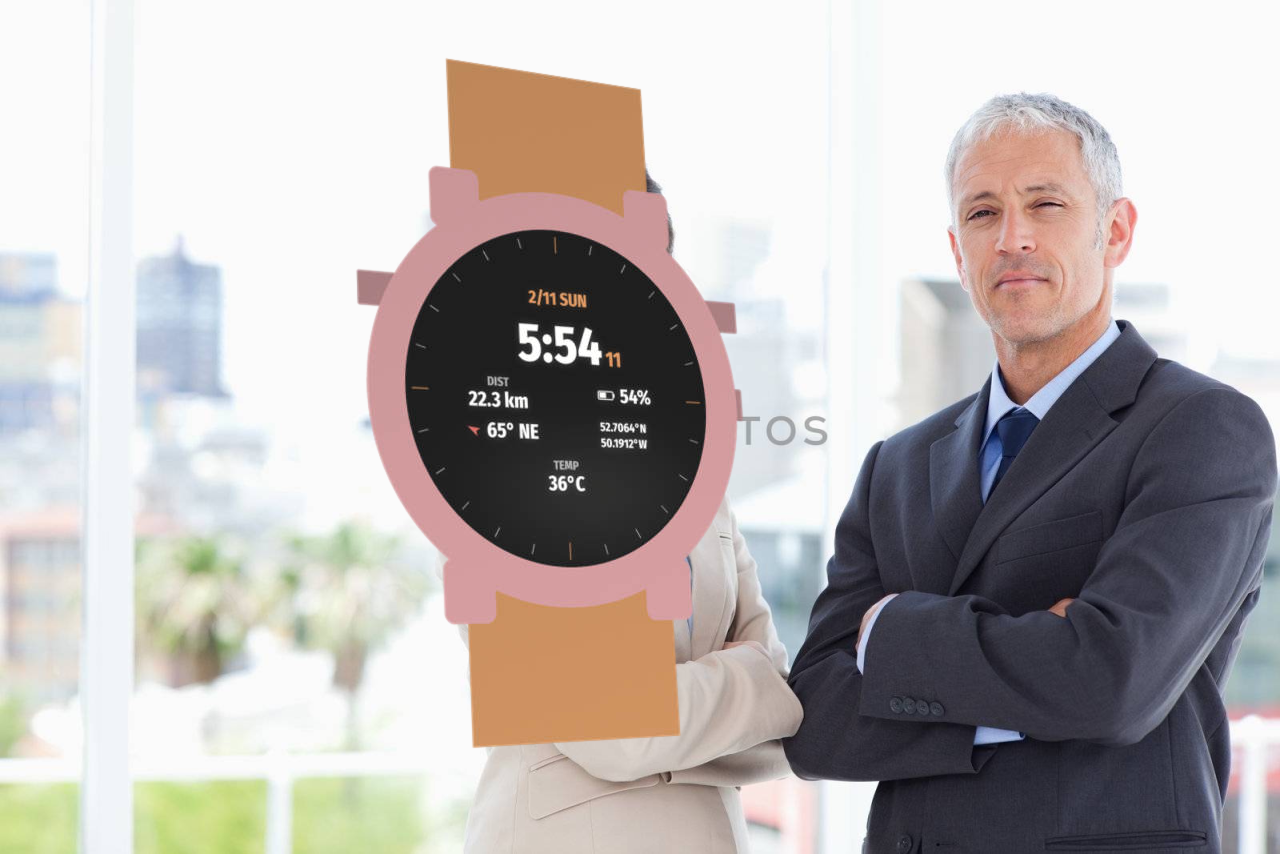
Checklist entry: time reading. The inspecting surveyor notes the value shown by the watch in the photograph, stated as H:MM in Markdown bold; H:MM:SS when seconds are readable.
**5:54:11**
